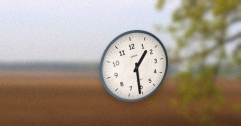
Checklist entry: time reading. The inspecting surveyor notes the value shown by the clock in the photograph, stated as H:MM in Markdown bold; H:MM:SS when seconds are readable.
**1:31**
